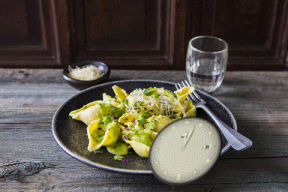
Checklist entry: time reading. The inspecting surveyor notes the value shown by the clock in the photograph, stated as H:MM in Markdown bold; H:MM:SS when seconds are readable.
**12:03**
